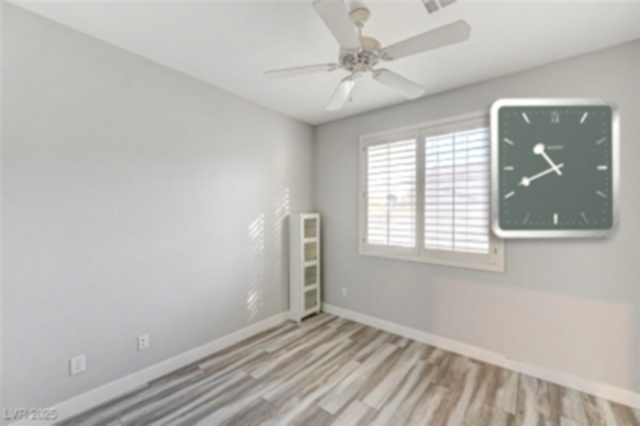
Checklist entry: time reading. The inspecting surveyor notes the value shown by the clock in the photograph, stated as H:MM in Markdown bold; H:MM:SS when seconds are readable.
**10:41**
